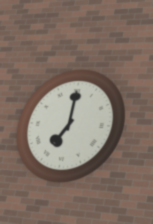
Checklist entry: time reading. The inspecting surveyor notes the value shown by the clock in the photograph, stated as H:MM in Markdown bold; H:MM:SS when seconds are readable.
**7:00**
